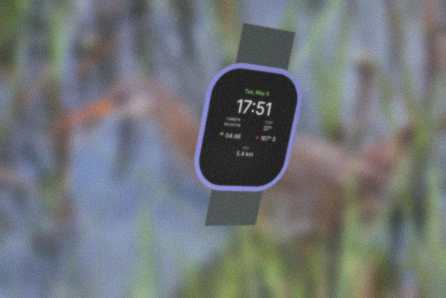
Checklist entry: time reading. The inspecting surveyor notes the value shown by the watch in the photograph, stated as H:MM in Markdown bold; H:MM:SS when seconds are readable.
**17:51**
